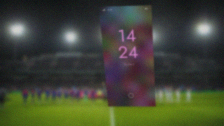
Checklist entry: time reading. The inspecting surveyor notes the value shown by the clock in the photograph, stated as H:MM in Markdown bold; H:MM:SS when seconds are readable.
**14:24**
